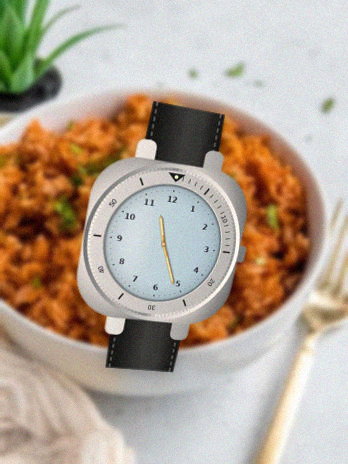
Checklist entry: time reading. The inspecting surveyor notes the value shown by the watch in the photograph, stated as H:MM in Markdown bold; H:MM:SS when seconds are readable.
**11:26**
